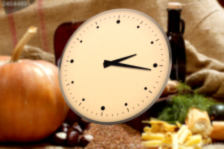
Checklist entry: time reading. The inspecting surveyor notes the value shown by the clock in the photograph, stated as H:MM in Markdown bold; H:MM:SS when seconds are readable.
**2:16**
